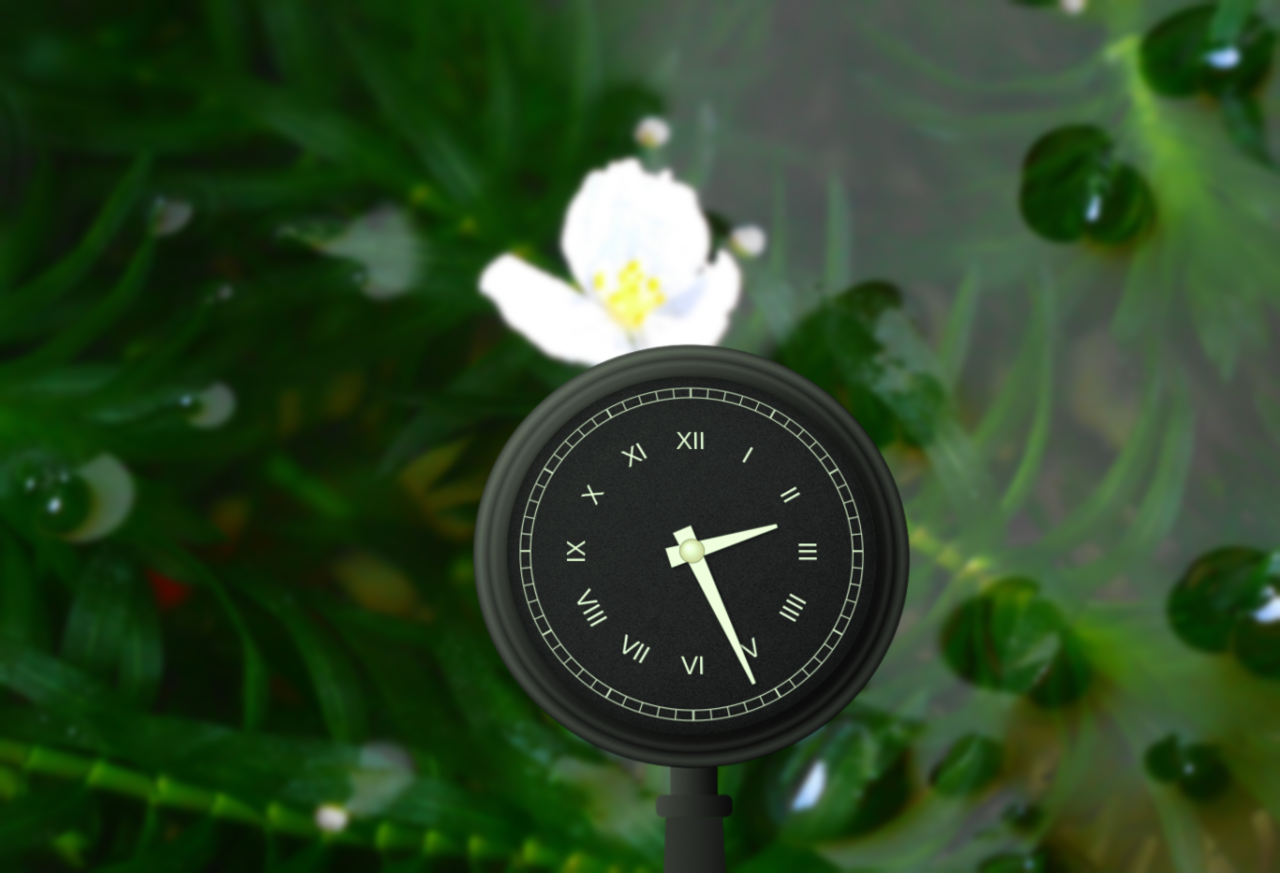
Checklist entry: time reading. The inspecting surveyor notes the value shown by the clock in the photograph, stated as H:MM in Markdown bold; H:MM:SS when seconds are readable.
**2:26**
